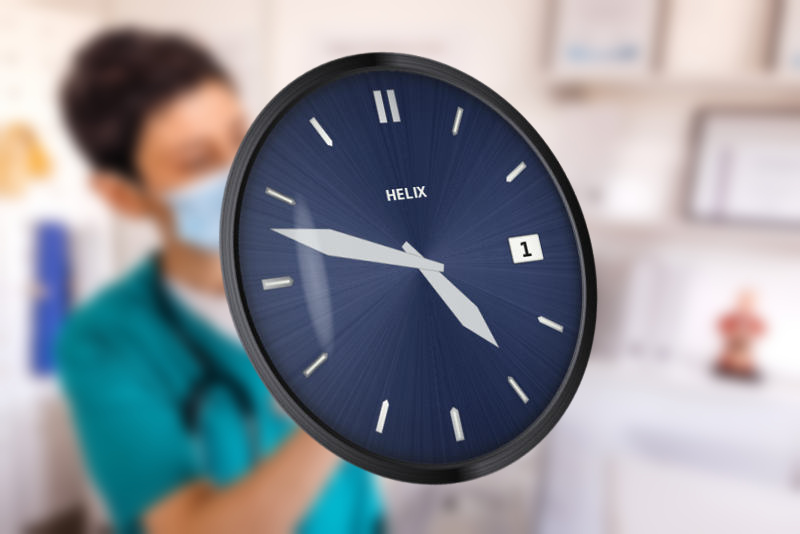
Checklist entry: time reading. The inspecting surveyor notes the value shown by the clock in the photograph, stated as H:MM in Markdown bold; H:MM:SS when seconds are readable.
**4:48**
